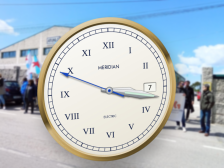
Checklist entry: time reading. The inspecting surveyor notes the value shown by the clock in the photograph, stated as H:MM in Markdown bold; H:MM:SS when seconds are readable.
**3:16:49**
